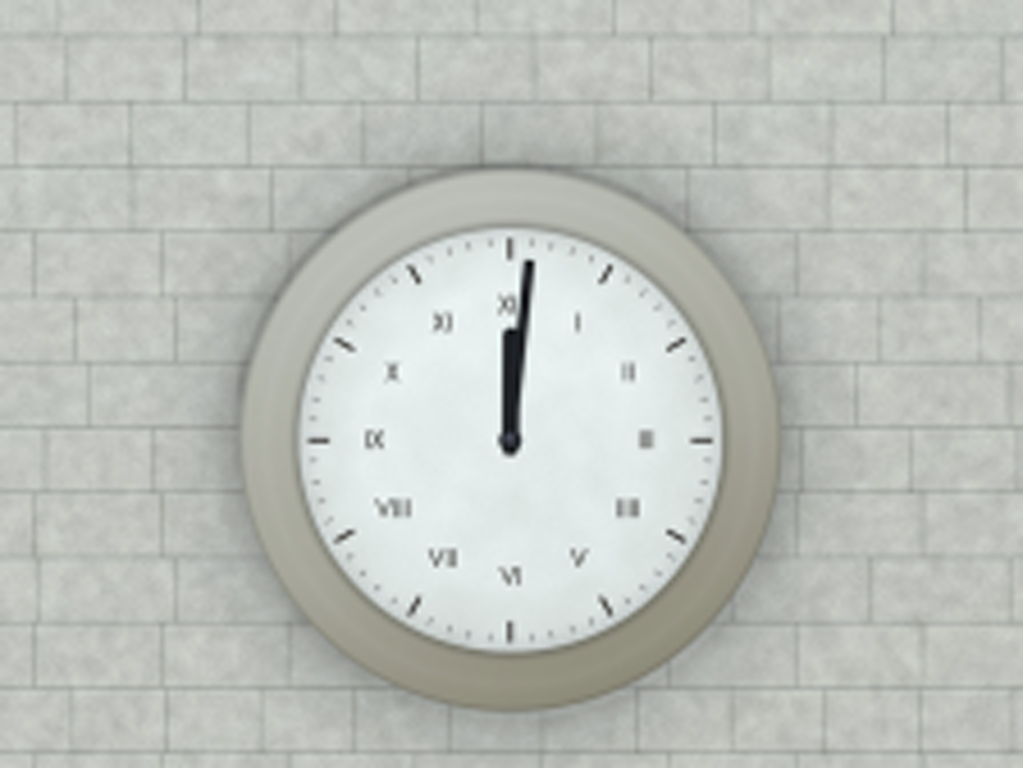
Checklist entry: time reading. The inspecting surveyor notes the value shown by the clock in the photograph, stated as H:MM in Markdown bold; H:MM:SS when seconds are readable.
**12:01**
